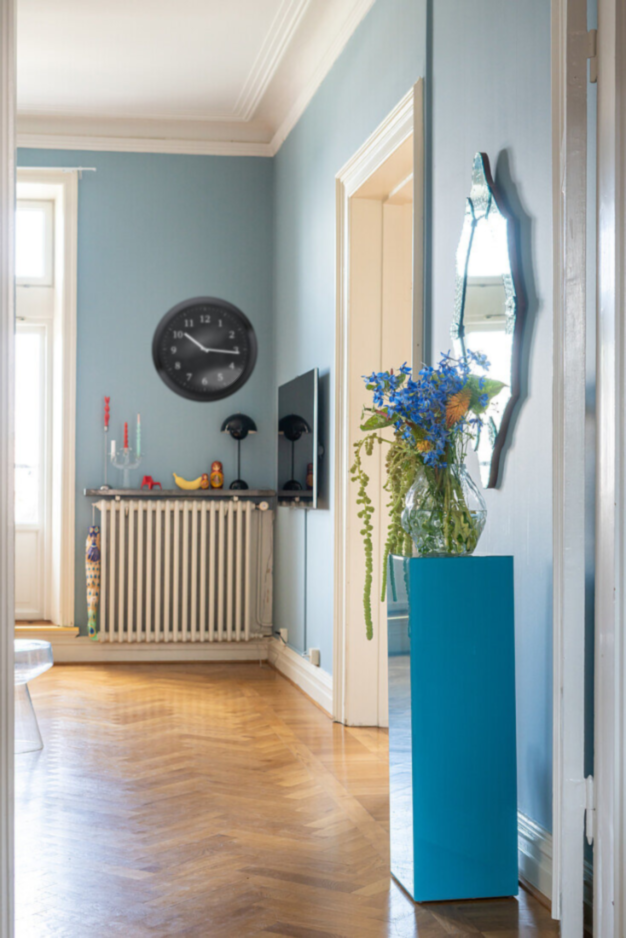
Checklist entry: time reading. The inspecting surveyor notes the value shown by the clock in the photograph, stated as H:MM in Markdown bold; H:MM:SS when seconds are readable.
**10:16**
